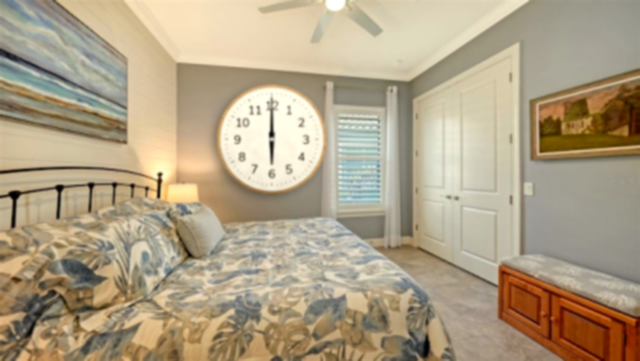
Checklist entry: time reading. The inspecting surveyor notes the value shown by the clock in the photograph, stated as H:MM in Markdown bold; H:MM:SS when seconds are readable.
**6:00**
